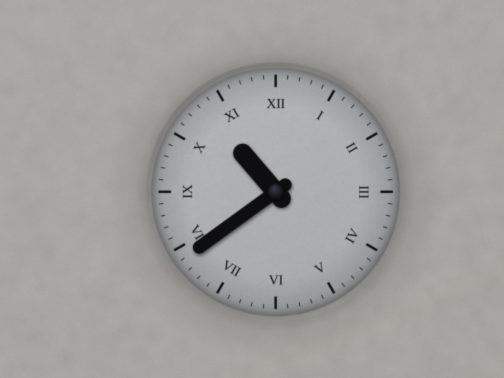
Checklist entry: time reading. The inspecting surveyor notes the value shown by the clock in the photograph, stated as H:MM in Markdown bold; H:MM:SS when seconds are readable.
**10:39**
